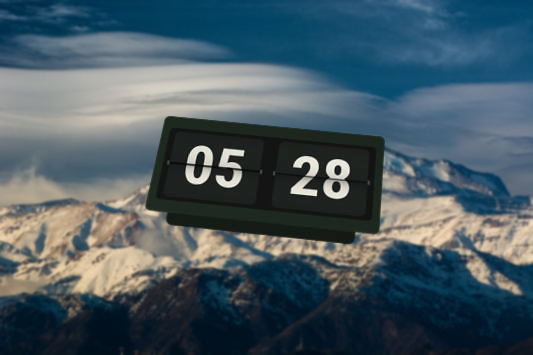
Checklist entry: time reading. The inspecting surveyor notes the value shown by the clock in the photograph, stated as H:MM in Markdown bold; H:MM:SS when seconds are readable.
**5:28**
